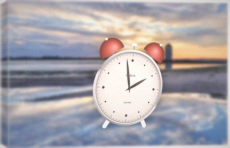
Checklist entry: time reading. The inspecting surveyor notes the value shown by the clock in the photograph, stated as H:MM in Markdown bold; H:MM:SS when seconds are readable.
**1:58**
